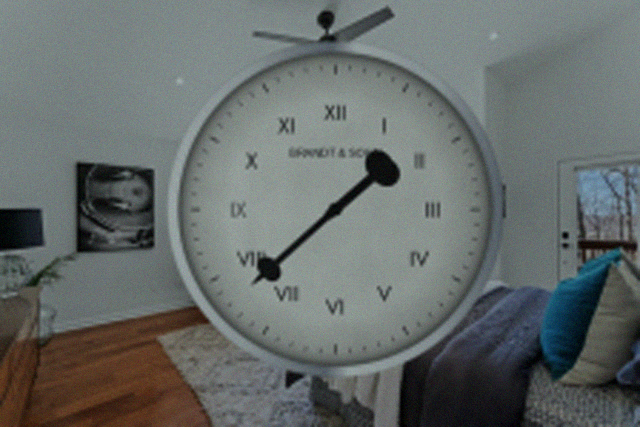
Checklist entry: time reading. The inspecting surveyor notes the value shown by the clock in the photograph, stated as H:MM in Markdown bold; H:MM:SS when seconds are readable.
**1:38**
